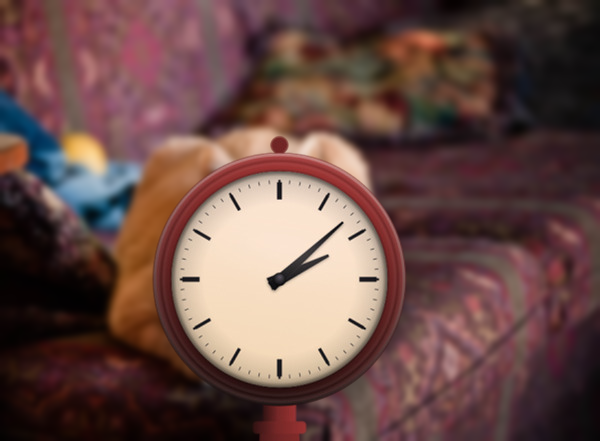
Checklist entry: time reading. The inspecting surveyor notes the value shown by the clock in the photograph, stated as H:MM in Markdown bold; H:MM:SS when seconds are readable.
**2:08**
